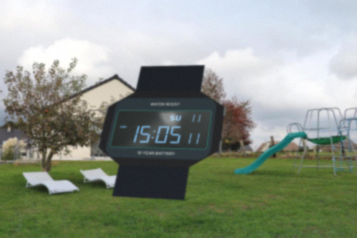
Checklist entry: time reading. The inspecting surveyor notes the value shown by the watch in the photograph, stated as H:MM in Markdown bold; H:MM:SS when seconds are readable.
**15:05:11**
